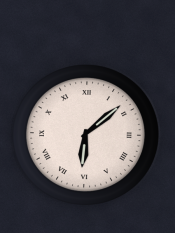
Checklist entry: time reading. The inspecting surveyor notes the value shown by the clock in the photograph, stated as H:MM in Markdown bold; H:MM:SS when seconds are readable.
**6:08**
